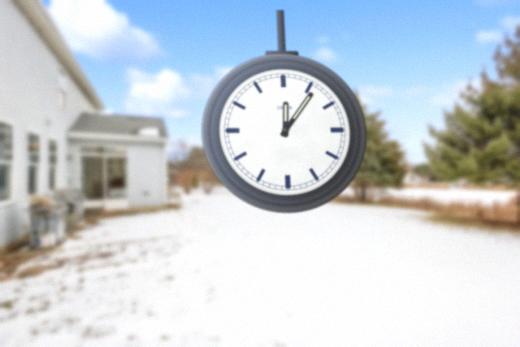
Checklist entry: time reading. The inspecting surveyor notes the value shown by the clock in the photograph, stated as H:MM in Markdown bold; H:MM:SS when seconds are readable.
**12:06**
